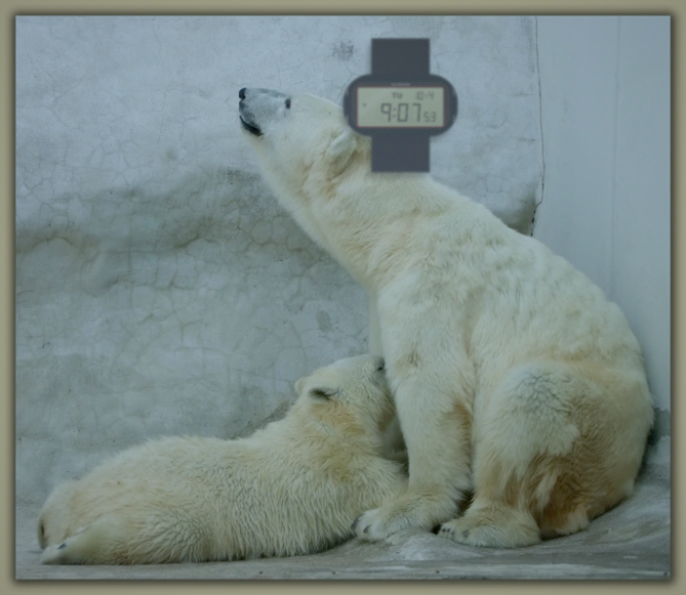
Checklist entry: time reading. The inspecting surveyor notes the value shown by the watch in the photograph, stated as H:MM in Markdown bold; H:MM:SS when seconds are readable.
**9:07**
